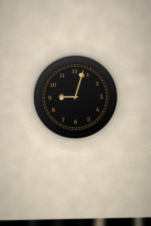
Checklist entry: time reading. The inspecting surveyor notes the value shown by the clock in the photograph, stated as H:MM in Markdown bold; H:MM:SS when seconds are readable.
**9:03**
